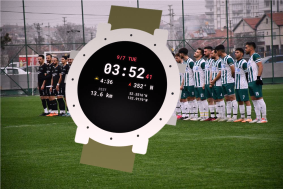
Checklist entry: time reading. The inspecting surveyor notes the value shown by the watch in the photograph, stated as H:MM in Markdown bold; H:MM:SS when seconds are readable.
**3:52**
